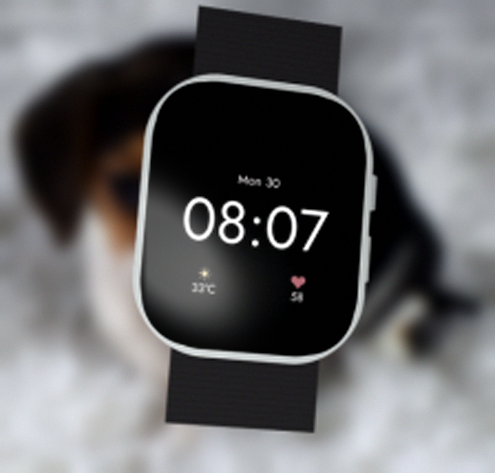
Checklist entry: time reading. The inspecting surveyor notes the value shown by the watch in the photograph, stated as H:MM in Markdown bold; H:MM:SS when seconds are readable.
**8:07**
